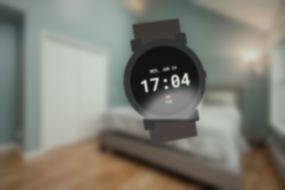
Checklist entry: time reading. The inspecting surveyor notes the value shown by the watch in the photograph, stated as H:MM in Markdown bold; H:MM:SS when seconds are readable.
**17:04**
